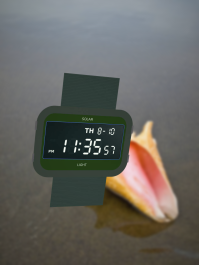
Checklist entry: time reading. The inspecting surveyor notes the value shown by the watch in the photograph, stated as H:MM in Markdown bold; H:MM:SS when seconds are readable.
**11:35:57**
